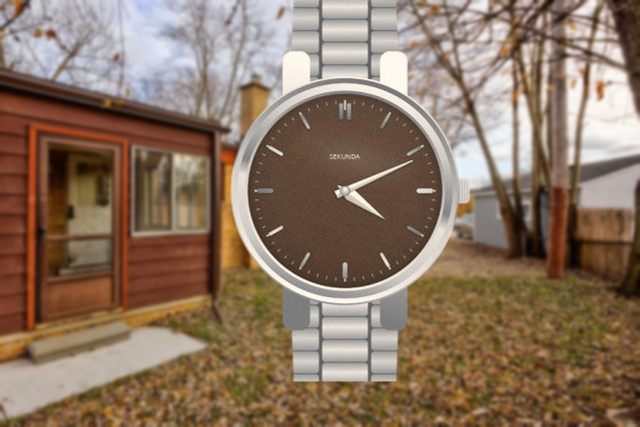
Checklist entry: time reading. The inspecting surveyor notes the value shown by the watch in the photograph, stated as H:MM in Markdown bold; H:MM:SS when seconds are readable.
**4:11**
